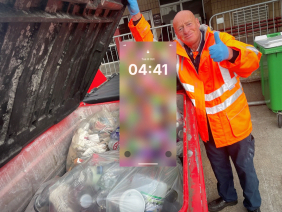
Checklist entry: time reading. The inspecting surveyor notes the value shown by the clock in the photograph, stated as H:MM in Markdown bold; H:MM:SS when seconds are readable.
**4:41**
